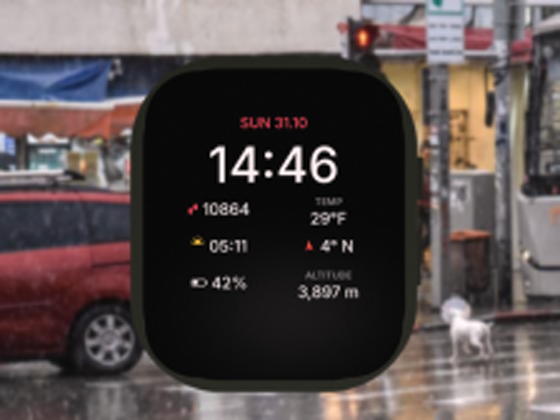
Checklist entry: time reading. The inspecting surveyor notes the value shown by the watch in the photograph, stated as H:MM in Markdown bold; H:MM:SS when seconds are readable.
**14:46**
